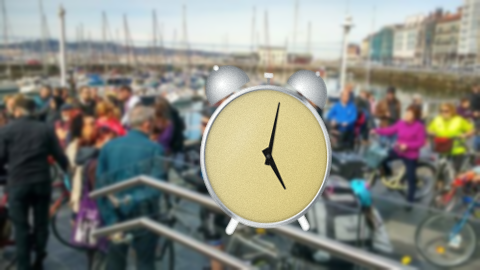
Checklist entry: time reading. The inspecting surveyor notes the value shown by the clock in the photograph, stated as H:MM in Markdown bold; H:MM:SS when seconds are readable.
**5:02**
